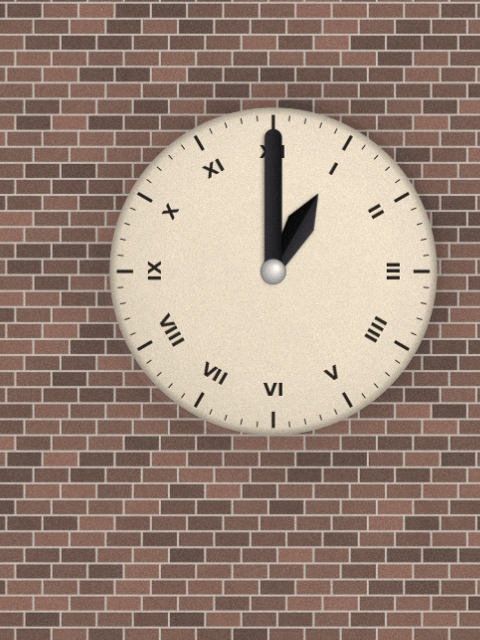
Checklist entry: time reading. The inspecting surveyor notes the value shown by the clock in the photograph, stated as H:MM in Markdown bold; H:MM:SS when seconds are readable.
**1:00**
